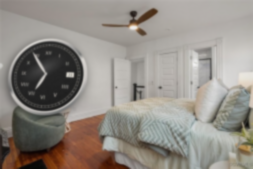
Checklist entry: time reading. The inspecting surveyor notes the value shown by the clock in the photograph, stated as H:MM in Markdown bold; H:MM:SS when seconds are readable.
**6:54**
